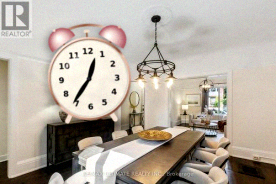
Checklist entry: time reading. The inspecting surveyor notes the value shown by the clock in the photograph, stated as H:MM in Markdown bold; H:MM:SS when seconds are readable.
**12:36**
